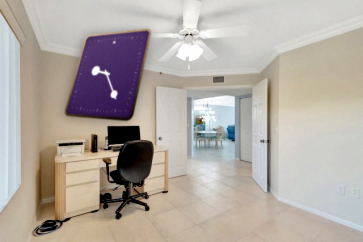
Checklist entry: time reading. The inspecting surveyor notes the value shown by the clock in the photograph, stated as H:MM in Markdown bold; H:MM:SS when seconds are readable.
**9:24**
